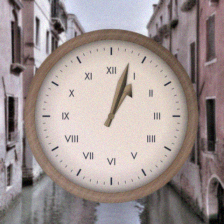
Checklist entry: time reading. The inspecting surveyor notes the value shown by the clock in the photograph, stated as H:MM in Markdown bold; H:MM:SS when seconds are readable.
**1:03**
